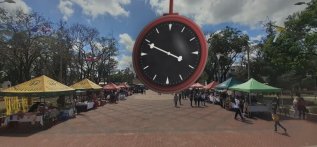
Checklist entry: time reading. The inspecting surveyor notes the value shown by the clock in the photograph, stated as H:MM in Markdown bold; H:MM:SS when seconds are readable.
**3:49**
